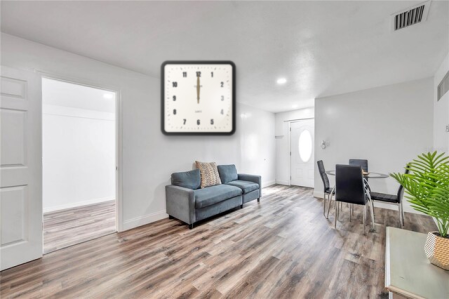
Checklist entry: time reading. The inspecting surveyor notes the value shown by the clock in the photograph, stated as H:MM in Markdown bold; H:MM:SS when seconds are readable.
**12:00**
